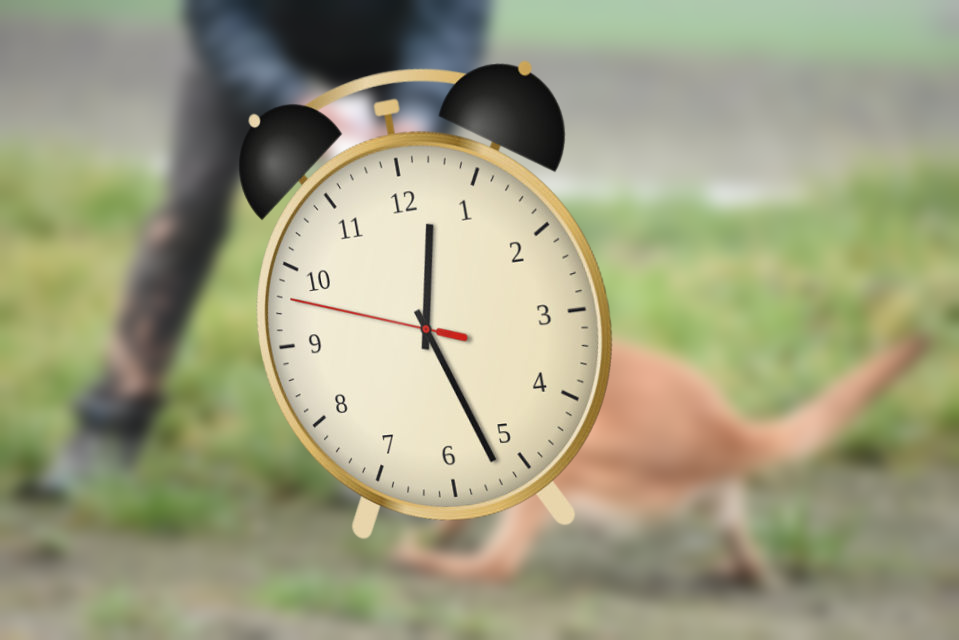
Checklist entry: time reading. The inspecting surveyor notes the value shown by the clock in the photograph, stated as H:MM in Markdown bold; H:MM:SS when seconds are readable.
**12:26:48**
